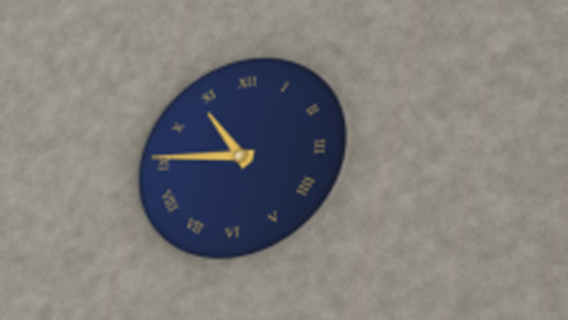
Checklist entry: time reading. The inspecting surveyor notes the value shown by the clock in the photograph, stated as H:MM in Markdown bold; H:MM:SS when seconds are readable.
**10:46**
